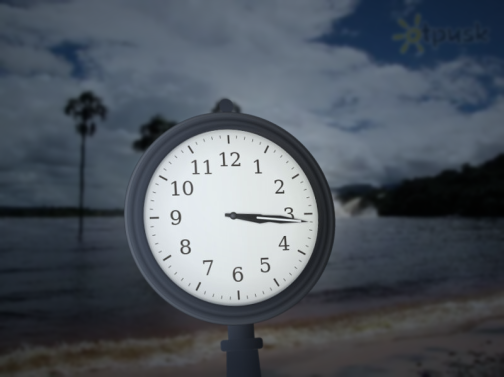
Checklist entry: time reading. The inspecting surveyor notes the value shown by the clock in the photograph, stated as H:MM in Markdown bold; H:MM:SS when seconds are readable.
**3:16**
